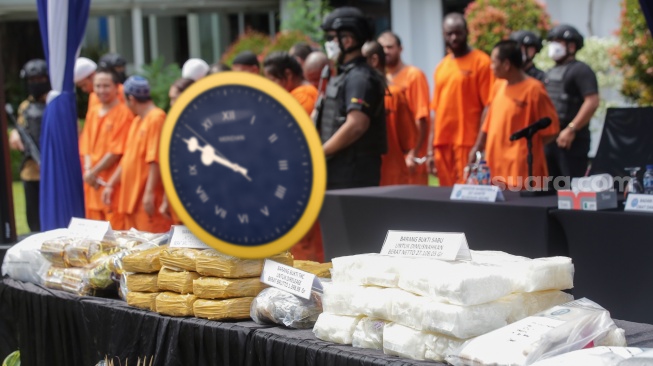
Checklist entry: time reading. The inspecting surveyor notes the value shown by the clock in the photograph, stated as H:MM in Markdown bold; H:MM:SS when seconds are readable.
**9:49:52**
